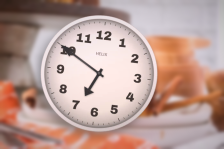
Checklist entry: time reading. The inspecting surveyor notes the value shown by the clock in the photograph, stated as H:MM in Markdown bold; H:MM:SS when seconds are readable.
**6:50**
